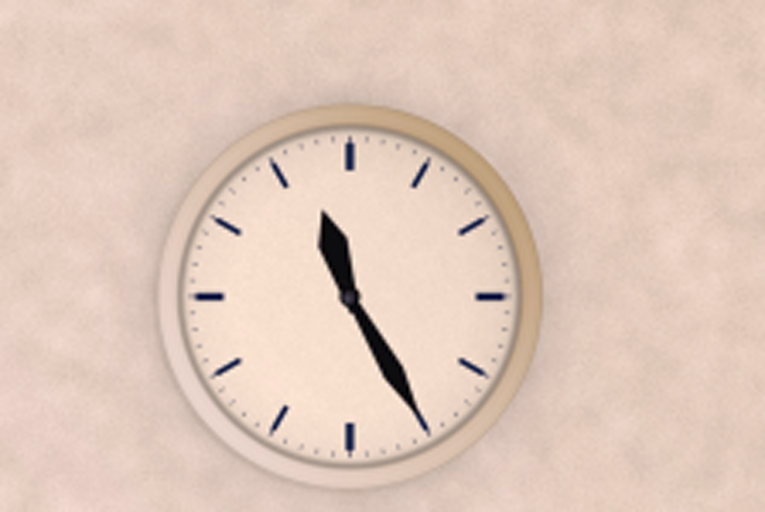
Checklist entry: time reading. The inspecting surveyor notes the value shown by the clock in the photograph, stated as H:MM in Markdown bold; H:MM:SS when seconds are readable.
**11:25**
